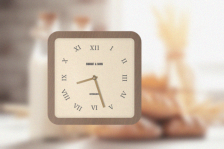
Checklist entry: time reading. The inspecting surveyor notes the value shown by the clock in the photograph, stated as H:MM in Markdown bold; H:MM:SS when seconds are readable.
**8:27**
